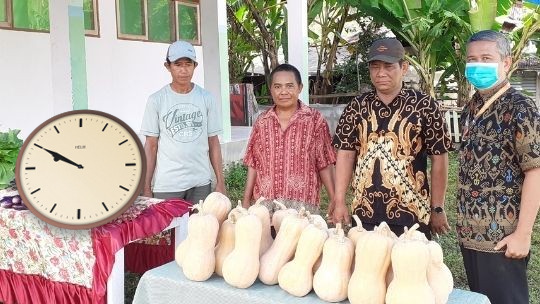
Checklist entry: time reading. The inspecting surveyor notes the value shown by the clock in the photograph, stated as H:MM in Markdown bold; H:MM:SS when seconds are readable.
**9:50**
